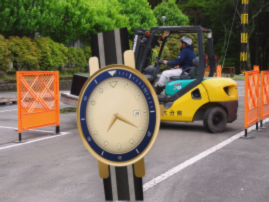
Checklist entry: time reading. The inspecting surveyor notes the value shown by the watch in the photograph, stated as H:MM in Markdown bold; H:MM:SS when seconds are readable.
**7:20**
